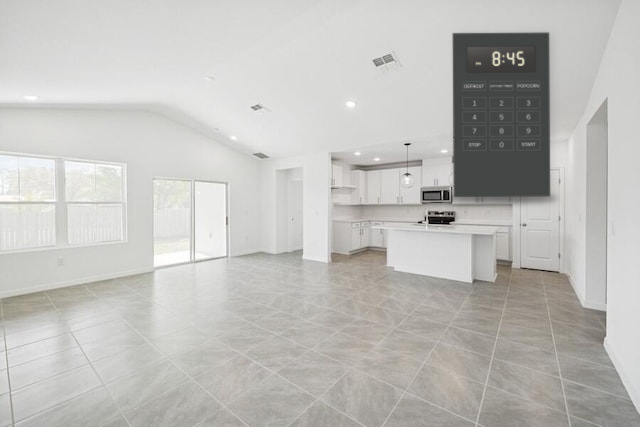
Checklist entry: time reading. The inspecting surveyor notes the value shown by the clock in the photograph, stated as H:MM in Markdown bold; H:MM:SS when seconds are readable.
**8:45**
